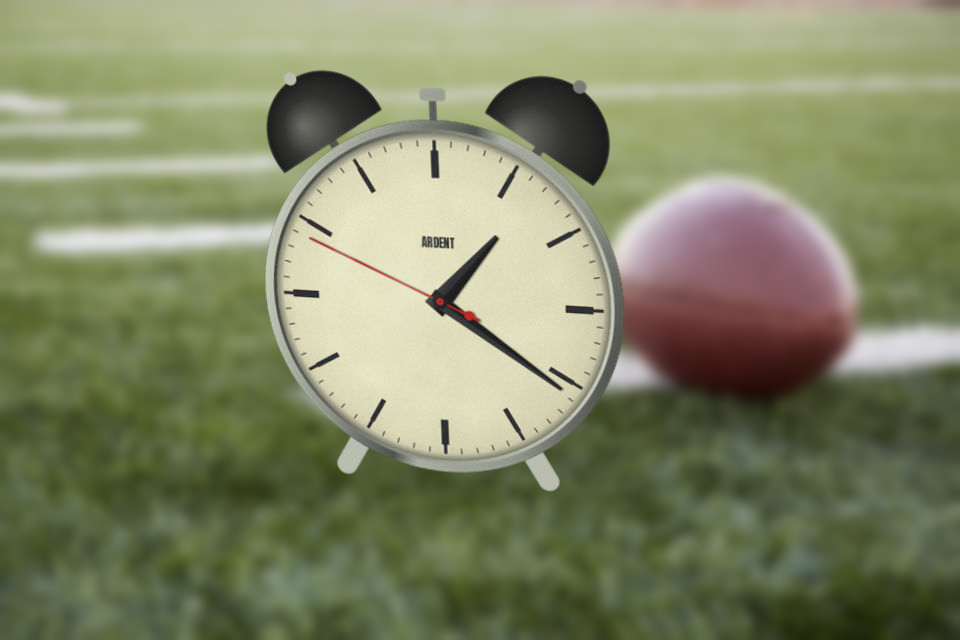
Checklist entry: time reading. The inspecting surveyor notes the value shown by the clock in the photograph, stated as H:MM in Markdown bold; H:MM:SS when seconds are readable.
**1:20:49**
